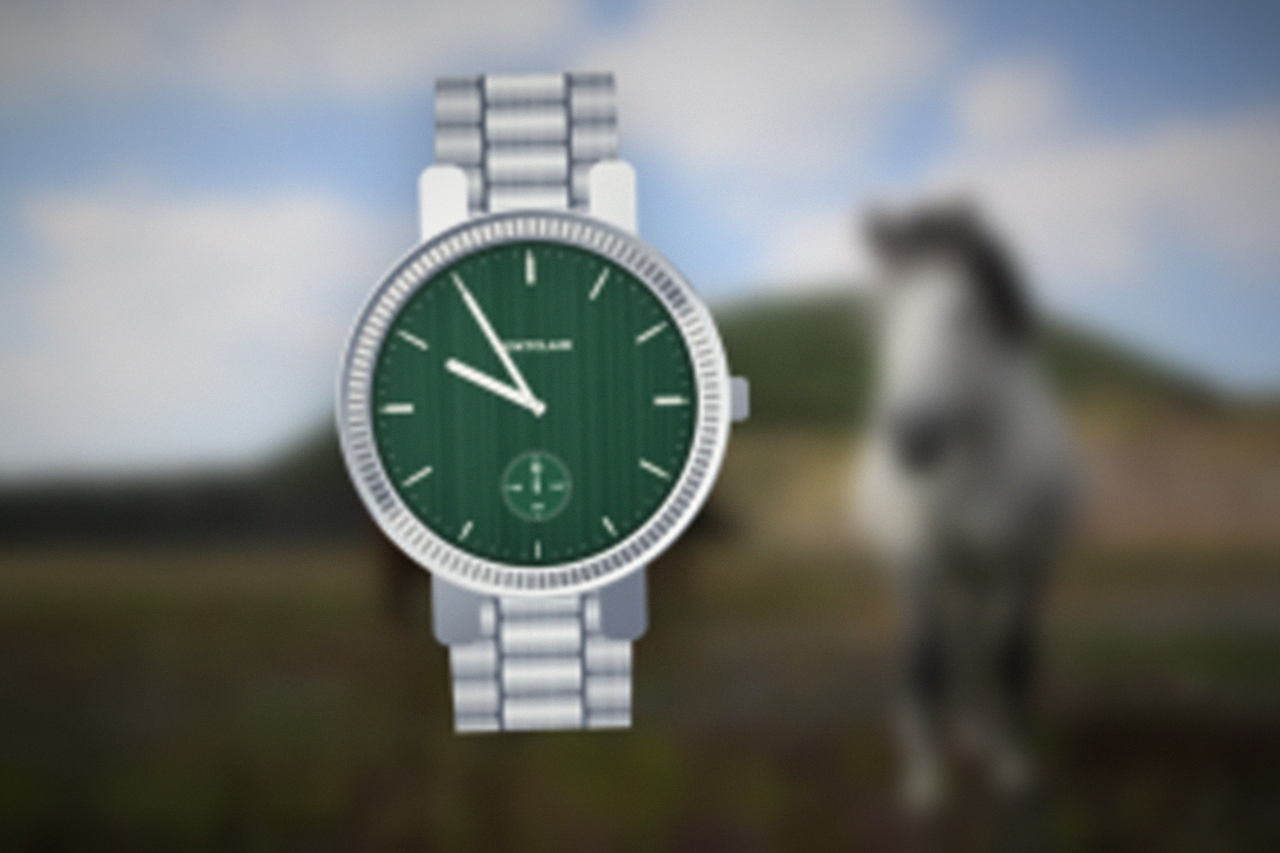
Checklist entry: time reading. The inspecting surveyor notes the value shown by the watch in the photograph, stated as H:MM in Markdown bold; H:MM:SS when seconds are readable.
**9:55**
